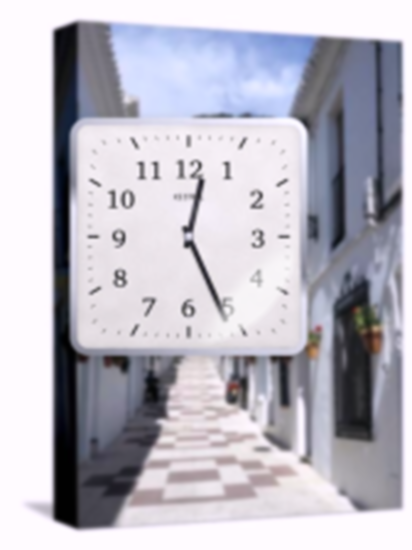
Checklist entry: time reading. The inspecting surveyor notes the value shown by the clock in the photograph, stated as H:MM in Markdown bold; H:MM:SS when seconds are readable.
**12:26**
